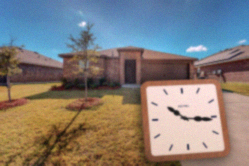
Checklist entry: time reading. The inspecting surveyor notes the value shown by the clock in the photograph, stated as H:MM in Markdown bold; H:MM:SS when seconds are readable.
**10:16**
